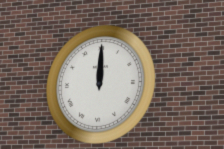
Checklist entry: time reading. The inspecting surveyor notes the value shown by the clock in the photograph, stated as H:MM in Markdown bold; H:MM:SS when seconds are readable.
**12:00**
